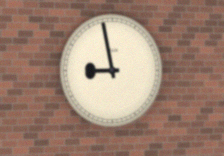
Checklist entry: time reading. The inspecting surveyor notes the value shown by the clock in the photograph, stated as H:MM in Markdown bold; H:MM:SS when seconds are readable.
**8:58**
